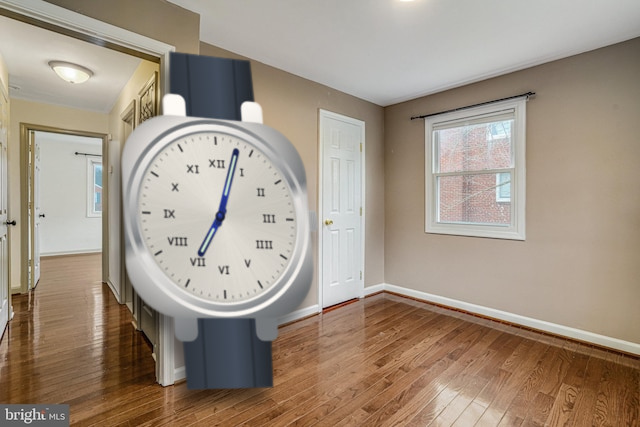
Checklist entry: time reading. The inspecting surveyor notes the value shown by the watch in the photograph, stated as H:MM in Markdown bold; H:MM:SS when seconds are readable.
**7:03**
